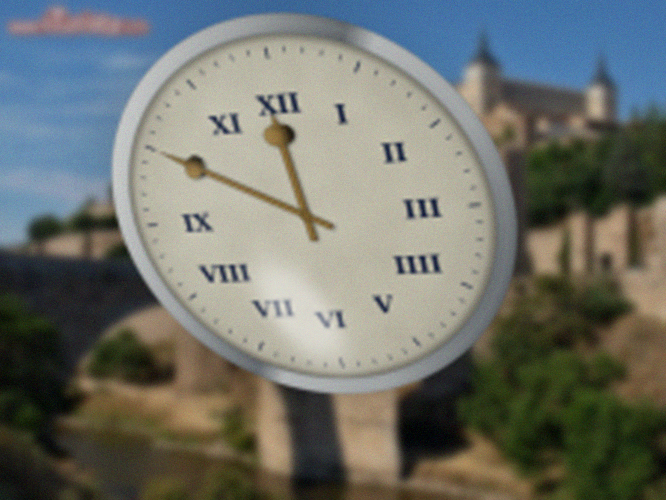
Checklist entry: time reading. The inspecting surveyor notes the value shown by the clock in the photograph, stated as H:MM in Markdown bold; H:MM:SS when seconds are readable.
**11:50**
